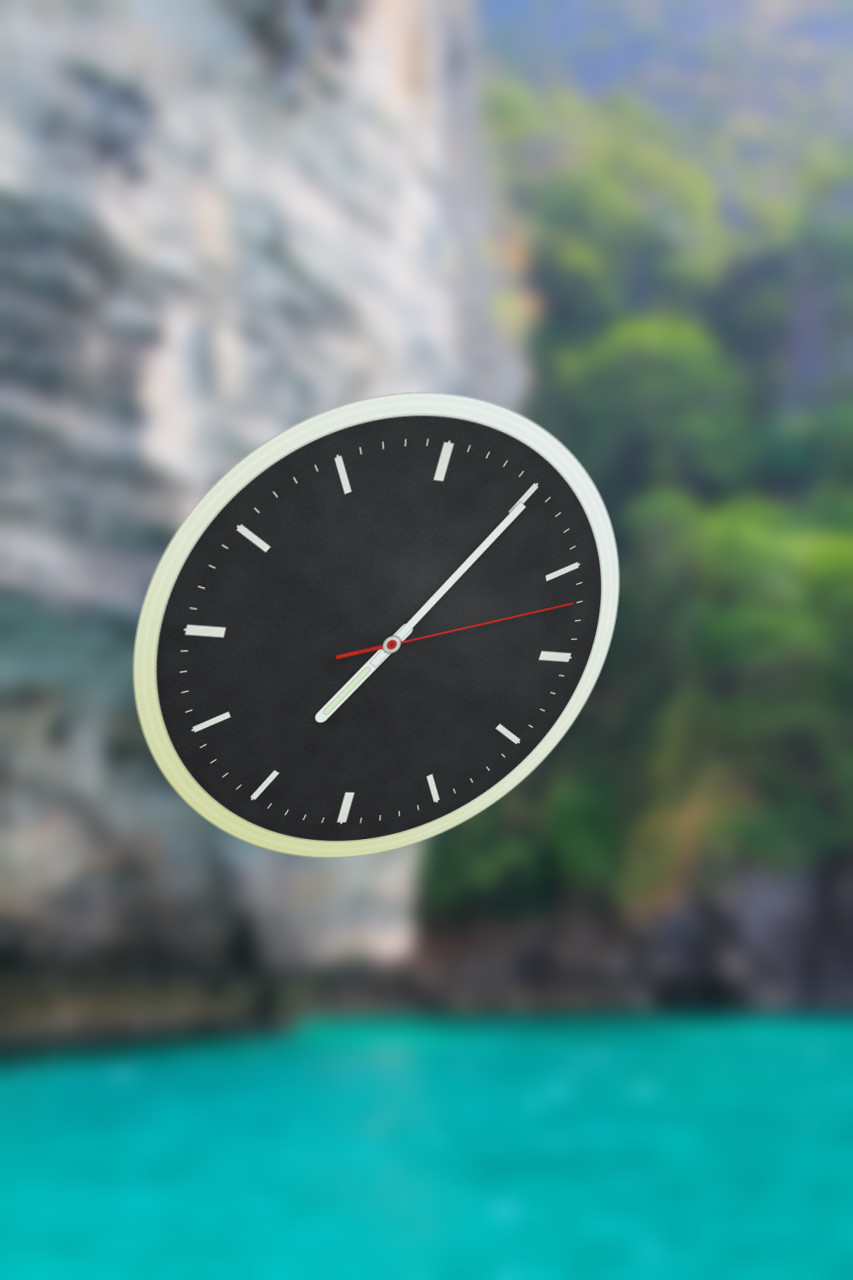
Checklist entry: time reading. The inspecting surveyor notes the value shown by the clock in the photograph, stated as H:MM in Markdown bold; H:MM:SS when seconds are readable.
**7:05:12**
